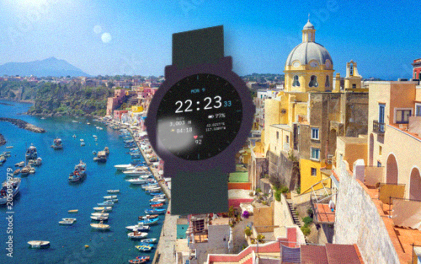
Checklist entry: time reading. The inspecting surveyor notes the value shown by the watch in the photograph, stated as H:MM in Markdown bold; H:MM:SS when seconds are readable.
**22:23**
